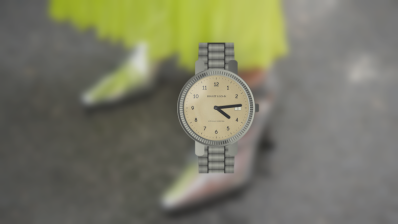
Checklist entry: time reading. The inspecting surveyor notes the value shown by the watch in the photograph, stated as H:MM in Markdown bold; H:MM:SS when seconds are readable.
**4:14**
